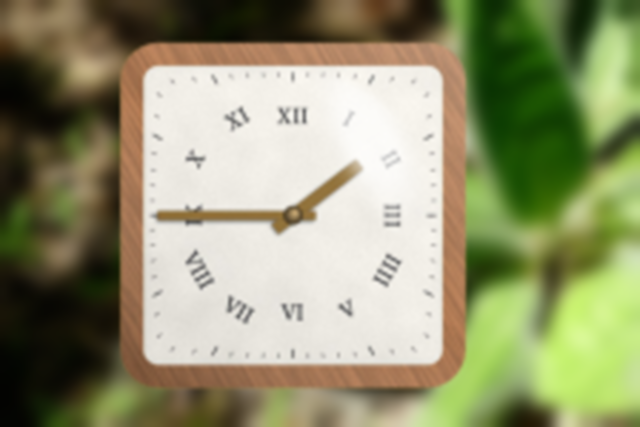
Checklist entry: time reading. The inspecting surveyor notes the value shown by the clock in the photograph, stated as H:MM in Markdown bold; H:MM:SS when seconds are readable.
**1:45**
